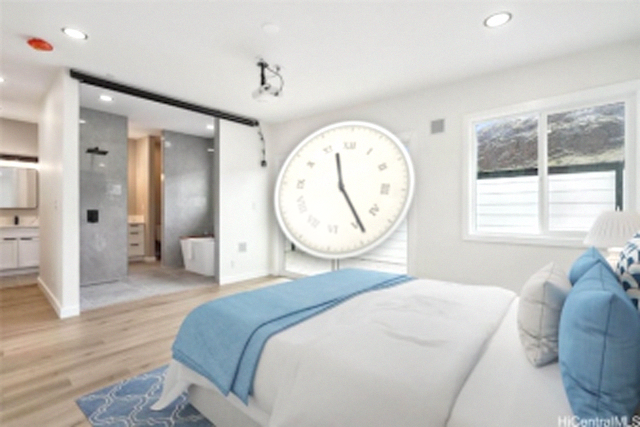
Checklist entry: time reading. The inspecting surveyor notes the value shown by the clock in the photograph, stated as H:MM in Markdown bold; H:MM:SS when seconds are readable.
**11:24**
